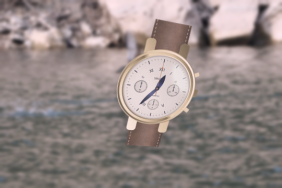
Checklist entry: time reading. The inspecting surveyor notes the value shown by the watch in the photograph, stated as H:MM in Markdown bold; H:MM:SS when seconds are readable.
**12:36**
